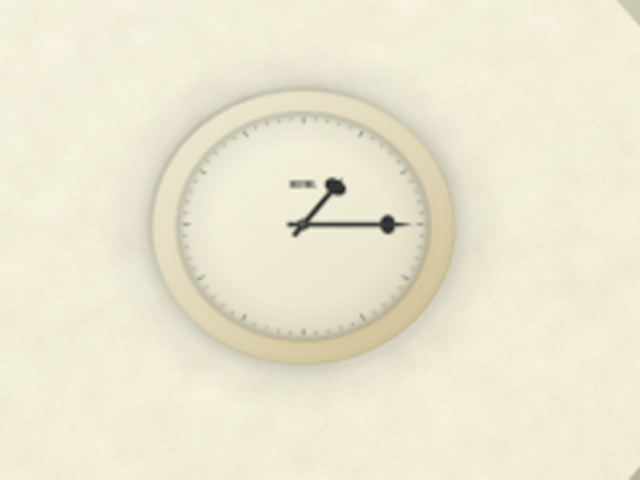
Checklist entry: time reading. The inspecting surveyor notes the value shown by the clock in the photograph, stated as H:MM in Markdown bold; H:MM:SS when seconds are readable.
**1:15**
